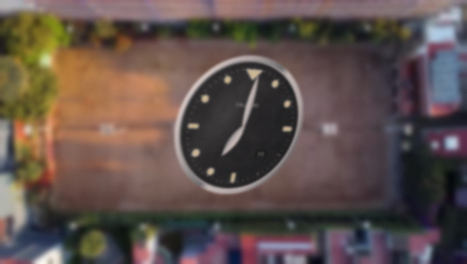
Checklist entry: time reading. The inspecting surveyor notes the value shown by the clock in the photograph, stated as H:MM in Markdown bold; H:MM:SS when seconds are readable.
**7:01**
